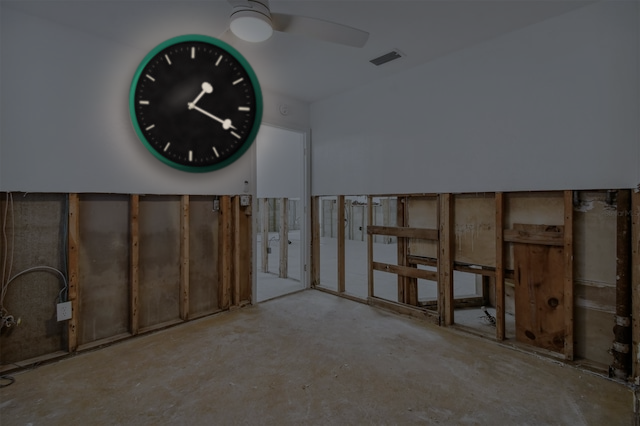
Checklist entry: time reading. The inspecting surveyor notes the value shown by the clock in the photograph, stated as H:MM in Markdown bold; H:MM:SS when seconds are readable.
**1:19**
